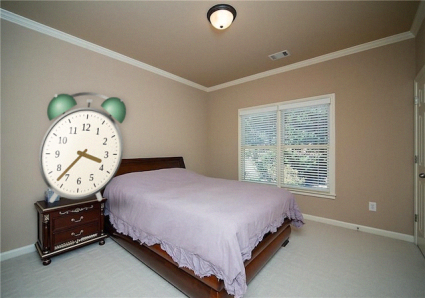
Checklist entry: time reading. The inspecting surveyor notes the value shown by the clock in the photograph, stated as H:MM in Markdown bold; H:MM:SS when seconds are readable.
**3:37**
